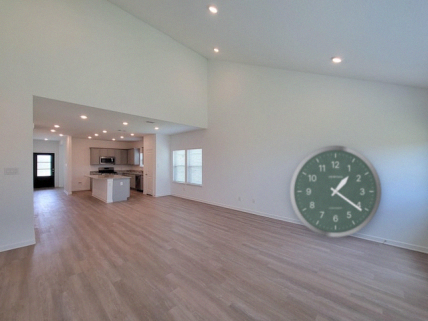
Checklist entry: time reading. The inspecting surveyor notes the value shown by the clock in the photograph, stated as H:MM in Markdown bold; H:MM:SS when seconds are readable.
**1:21**
